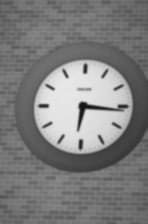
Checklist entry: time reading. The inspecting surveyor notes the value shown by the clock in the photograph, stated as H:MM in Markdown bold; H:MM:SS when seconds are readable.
**6:16**
